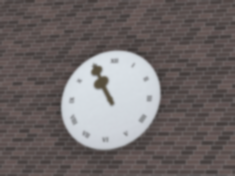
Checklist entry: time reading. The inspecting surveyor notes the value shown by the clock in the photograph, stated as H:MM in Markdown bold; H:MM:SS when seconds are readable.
**10:55**
